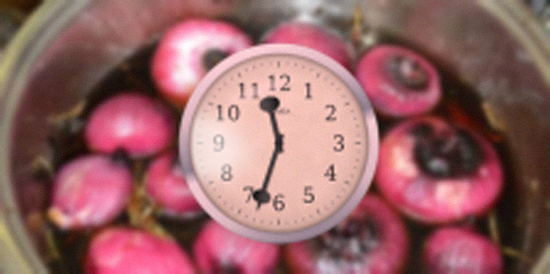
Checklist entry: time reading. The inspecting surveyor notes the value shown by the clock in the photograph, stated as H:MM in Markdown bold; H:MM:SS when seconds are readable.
**11:33**
